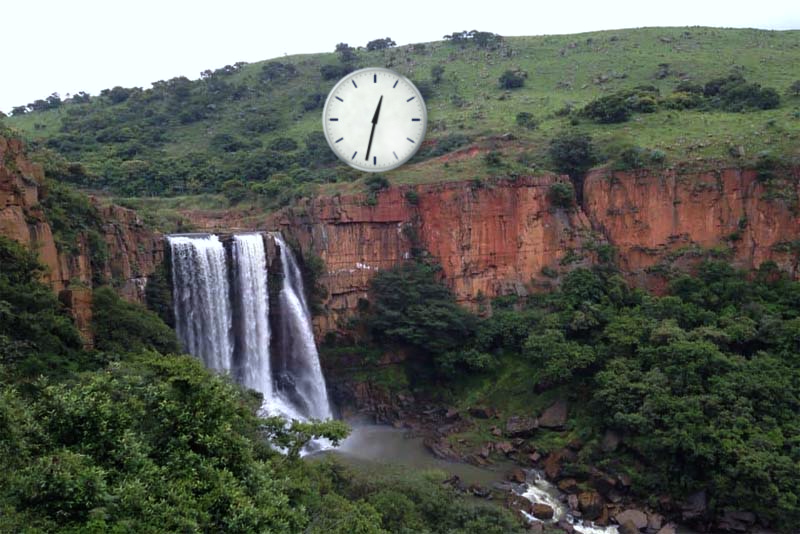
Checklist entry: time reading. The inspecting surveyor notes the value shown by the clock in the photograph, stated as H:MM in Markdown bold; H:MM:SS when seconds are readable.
**12:32**
